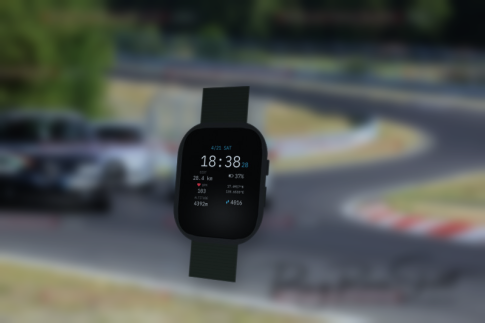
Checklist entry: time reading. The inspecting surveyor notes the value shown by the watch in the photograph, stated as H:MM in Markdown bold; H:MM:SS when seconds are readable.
**18:38**
